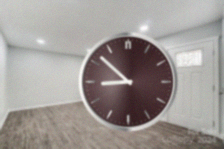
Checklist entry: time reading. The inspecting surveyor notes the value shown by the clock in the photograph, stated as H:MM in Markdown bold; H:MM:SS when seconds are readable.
**8:52**
